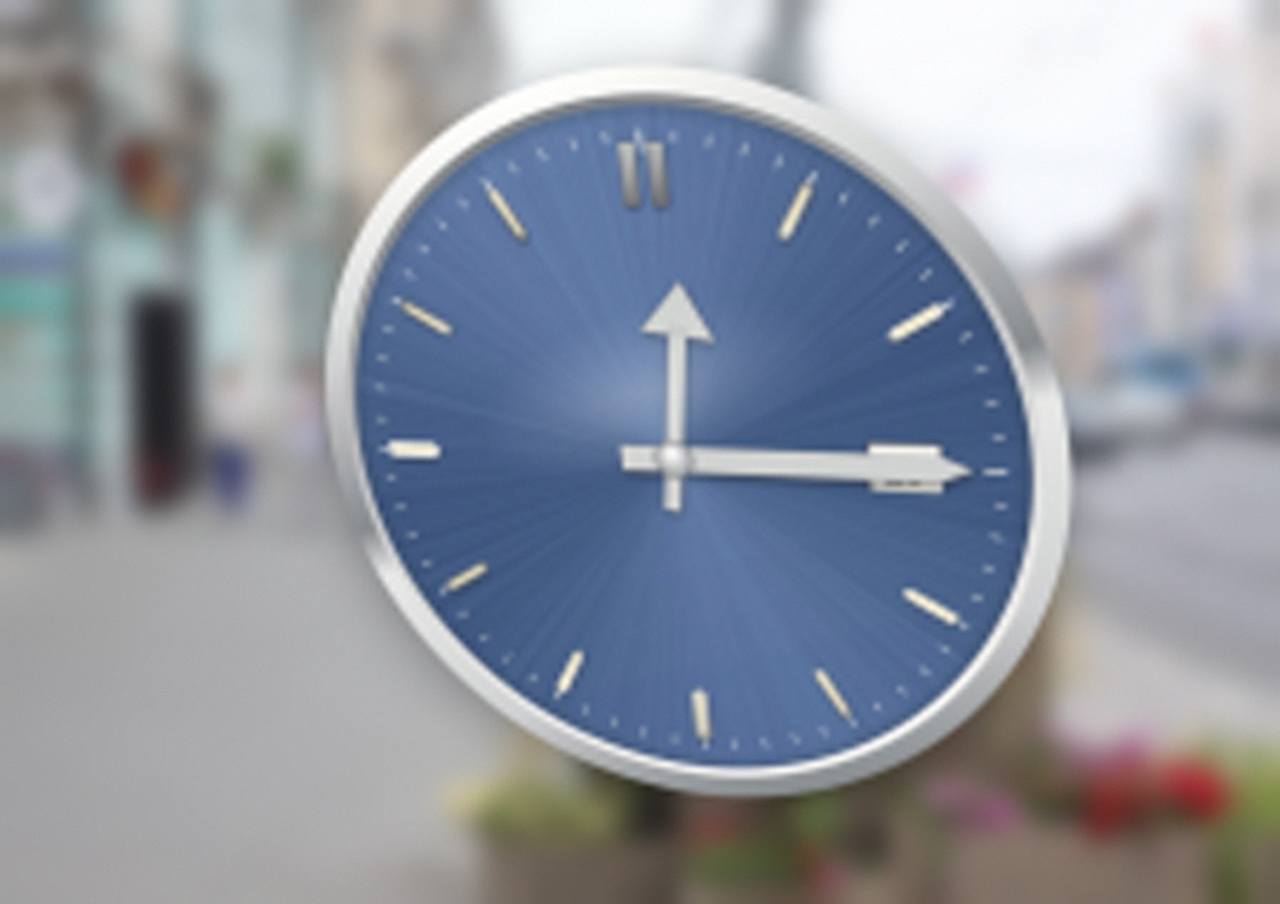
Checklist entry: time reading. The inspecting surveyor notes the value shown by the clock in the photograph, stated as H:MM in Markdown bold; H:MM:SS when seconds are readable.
**12:15**
